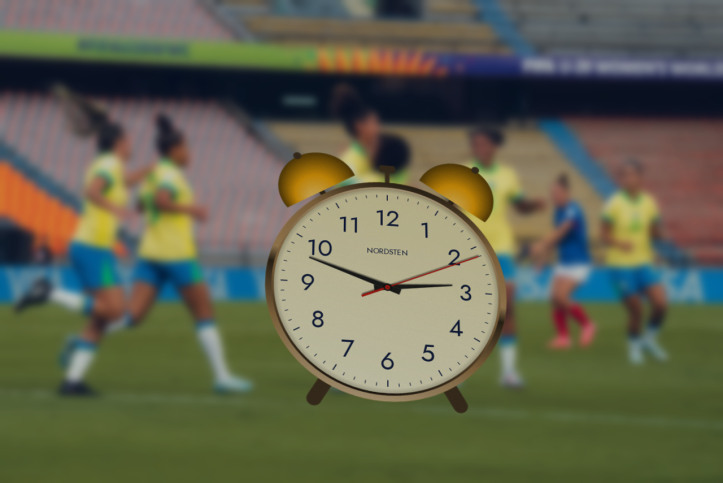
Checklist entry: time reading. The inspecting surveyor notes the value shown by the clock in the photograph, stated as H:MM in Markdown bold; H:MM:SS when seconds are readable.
**2:48:11**
